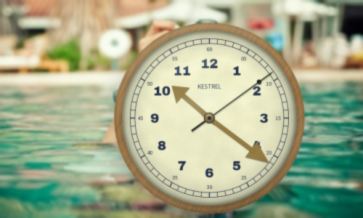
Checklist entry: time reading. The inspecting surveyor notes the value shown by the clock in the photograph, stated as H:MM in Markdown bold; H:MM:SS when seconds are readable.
**10:21:09**
